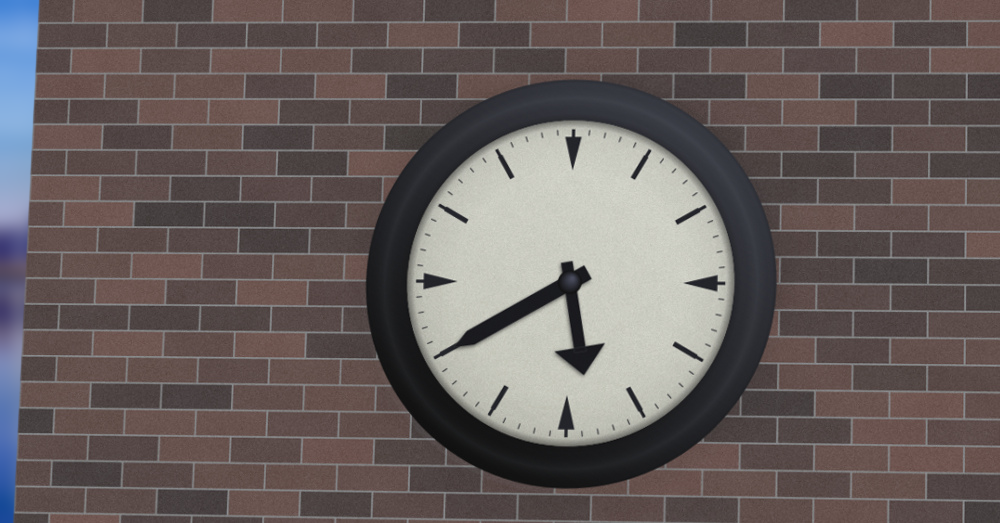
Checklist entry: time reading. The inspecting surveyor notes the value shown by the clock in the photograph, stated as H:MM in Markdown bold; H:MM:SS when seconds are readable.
**5:40**
